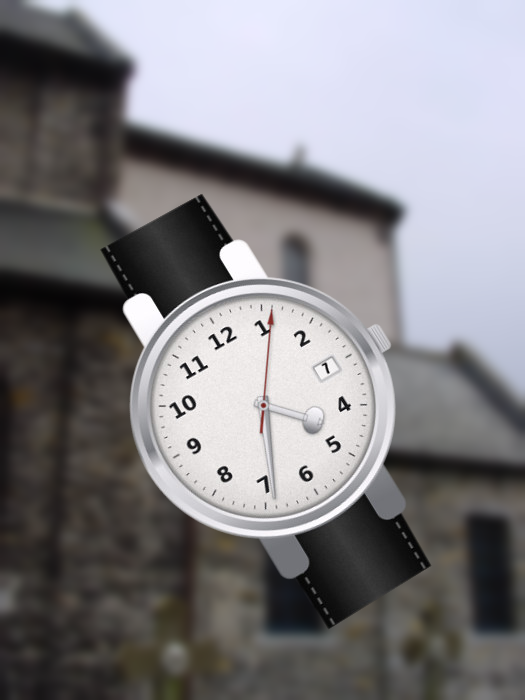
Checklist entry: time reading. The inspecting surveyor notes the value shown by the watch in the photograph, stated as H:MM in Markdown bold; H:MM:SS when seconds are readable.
**4:34:06**
